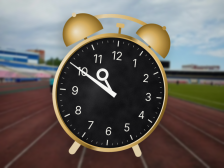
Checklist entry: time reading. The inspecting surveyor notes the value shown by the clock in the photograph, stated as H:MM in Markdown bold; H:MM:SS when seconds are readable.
**10:50**
